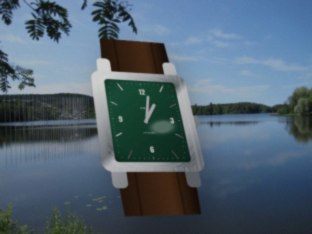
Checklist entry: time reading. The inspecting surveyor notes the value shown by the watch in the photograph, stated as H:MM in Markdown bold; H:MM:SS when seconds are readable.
**1:02**
